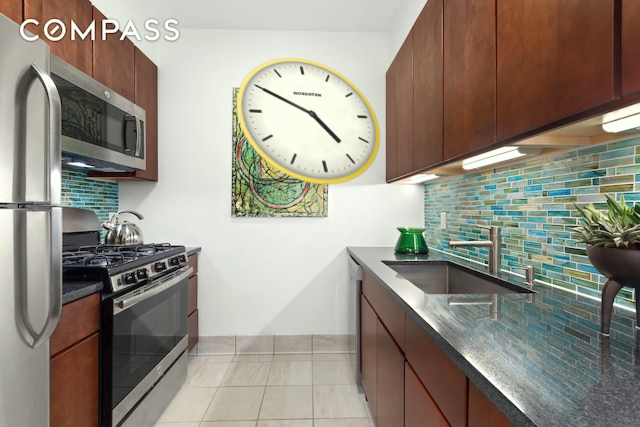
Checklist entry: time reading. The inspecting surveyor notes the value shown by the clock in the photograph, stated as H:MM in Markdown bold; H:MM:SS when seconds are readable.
**4:50**
